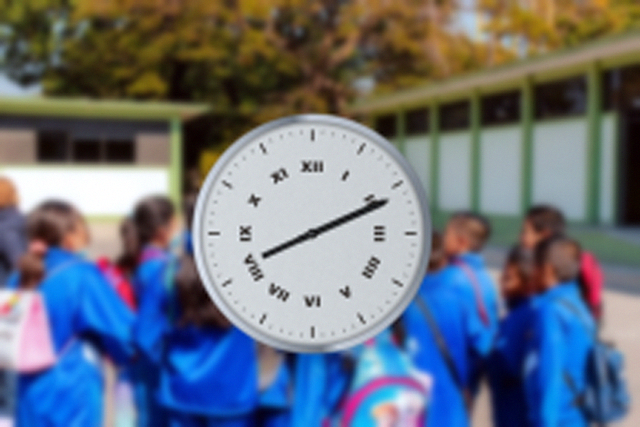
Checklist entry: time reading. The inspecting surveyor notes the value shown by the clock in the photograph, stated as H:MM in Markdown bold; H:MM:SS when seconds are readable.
**8:11**
